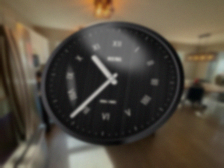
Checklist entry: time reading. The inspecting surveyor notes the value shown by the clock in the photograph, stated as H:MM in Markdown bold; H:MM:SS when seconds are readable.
**10:36**
